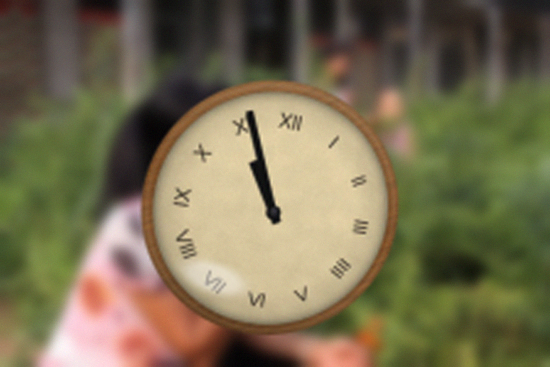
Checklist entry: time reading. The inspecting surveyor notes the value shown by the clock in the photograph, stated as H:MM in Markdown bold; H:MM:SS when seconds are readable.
**10:56**
